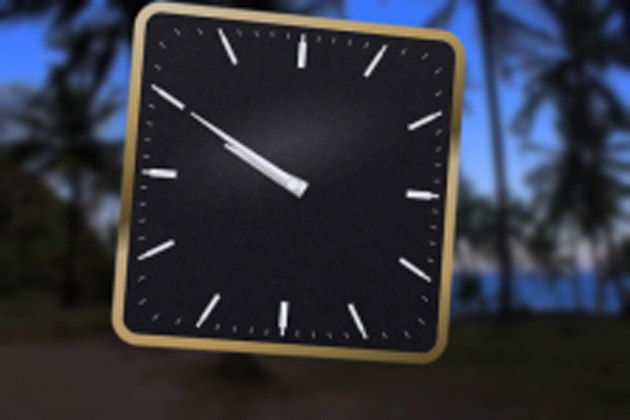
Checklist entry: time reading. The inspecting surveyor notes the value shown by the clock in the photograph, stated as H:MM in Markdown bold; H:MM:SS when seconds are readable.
**9:50**
